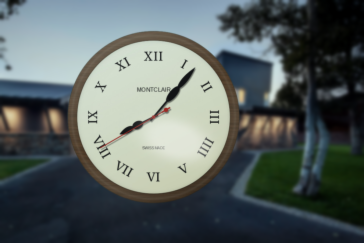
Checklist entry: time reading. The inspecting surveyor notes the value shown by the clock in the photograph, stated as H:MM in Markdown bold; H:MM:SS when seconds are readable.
**8:06:40**
